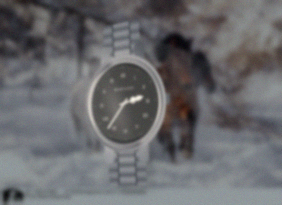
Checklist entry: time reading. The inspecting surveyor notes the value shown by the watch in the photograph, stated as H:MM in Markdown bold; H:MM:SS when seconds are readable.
**2:37**
